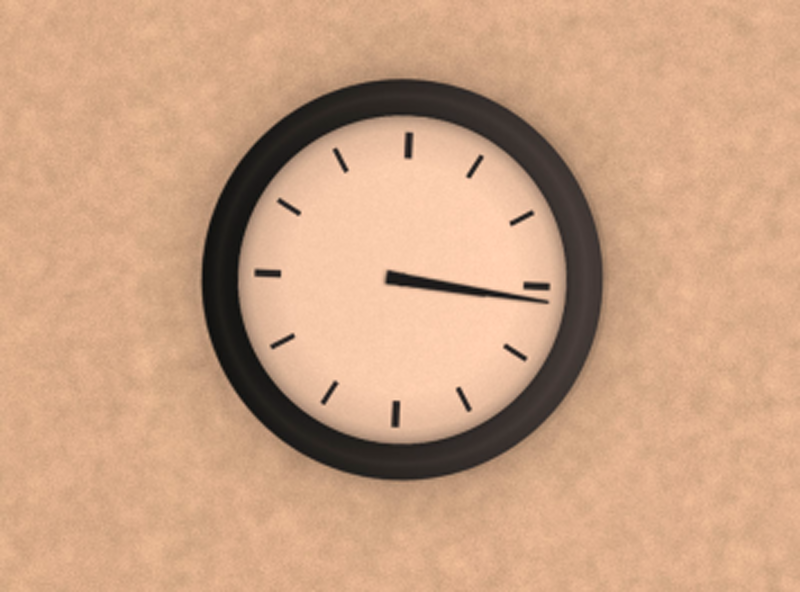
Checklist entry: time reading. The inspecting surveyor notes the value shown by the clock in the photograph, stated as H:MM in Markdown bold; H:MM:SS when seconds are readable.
**3:16**
